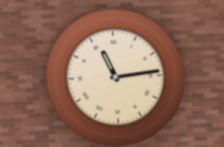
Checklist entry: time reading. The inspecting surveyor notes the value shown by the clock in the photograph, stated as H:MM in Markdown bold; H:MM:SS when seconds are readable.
**11:14**
